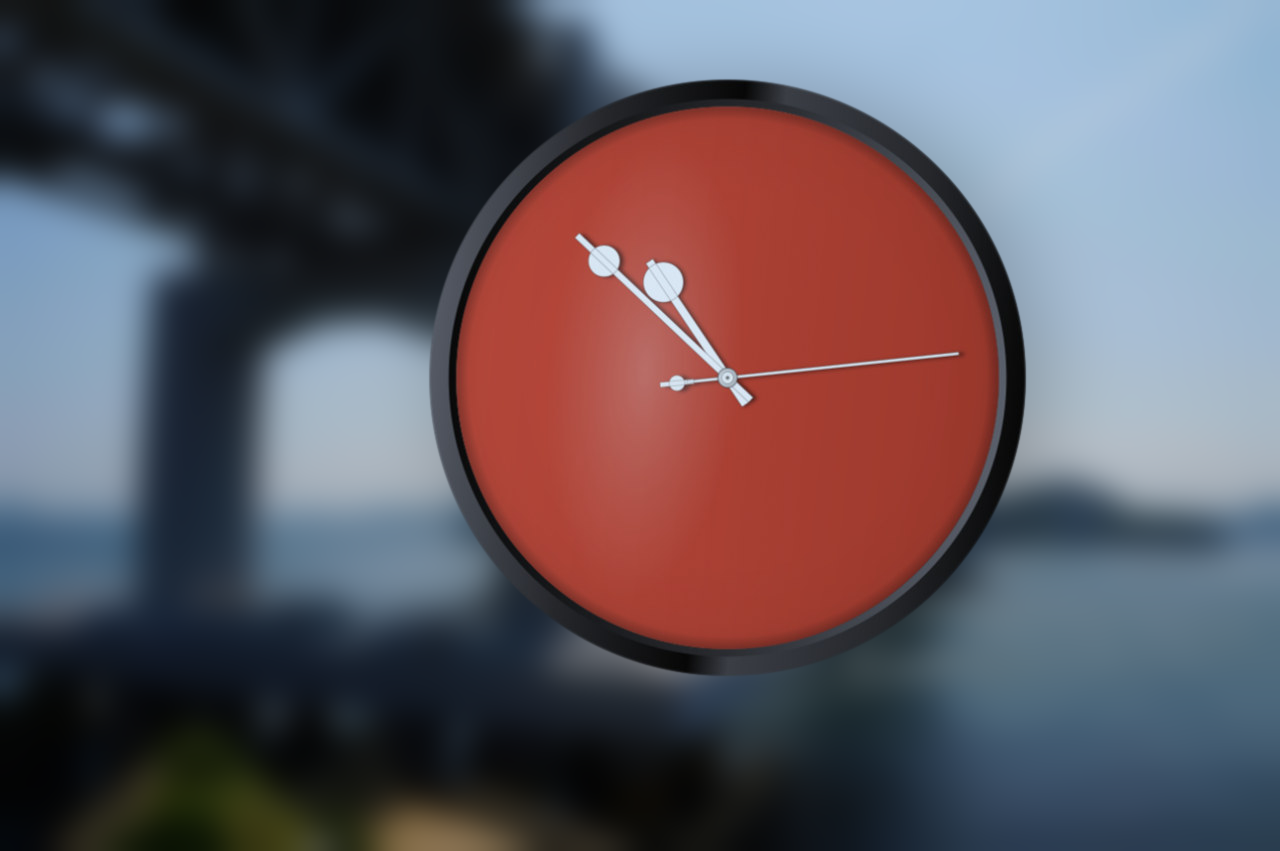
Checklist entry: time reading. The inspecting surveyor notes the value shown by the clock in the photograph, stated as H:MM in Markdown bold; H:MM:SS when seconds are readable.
**10:52:14**
